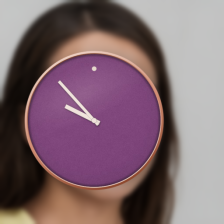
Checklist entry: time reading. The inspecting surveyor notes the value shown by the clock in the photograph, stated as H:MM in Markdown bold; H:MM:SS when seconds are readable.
**9:53**
